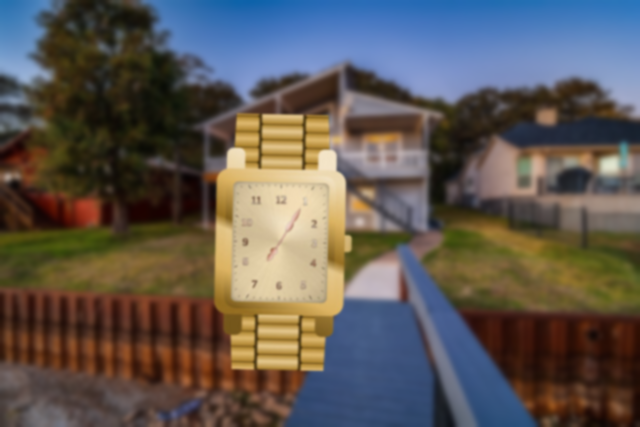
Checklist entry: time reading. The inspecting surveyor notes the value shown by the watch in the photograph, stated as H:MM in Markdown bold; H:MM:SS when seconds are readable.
**7:05**
